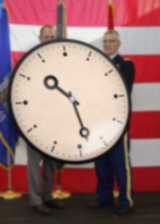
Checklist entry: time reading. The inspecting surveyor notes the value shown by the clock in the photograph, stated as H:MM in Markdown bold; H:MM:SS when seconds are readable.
**10:28**
